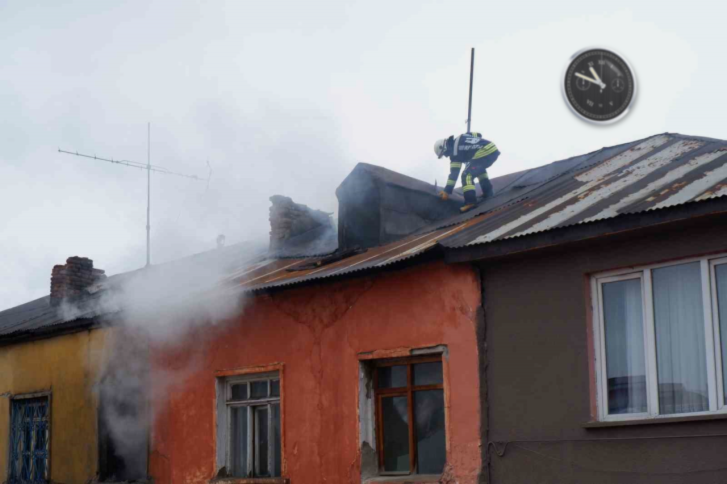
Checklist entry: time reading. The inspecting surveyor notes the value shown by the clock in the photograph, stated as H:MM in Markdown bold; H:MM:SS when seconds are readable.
**10:48**
